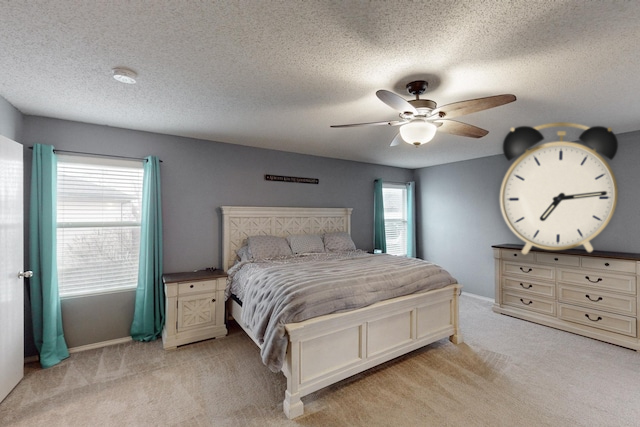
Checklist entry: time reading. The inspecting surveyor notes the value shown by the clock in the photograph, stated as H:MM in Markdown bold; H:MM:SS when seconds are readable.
**7:14**
